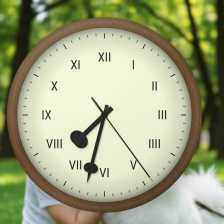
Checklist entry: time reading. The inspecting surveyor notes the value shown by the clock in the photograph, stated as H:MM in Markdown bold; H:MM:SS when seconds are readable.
**7:32:24**
